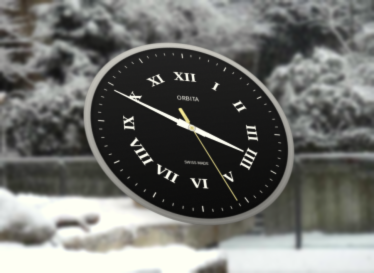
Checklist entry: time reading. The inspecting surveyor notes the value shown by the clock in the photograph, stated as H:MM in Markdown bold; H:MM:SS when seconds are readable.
**3:49:26**
